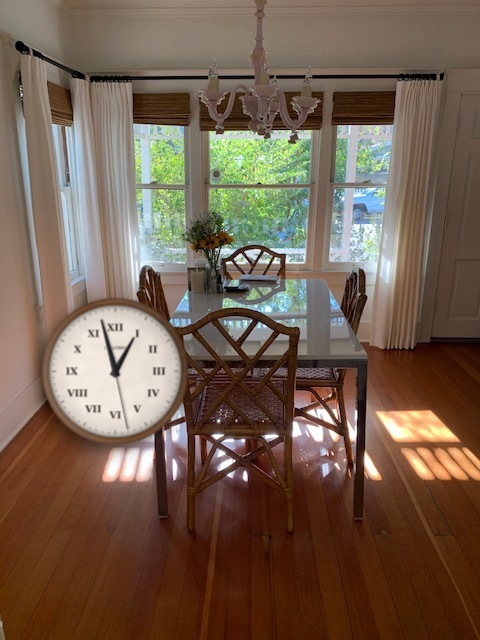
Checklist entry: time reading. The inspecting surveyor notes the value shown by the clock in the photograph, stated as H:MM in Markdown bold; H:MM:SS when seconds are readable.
**12:57:28**
